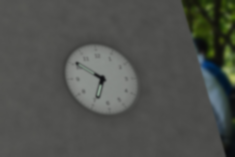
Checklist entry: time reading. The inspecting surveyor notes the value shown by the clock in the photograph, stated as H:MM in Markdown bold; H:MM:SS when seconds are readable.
**6:51**
